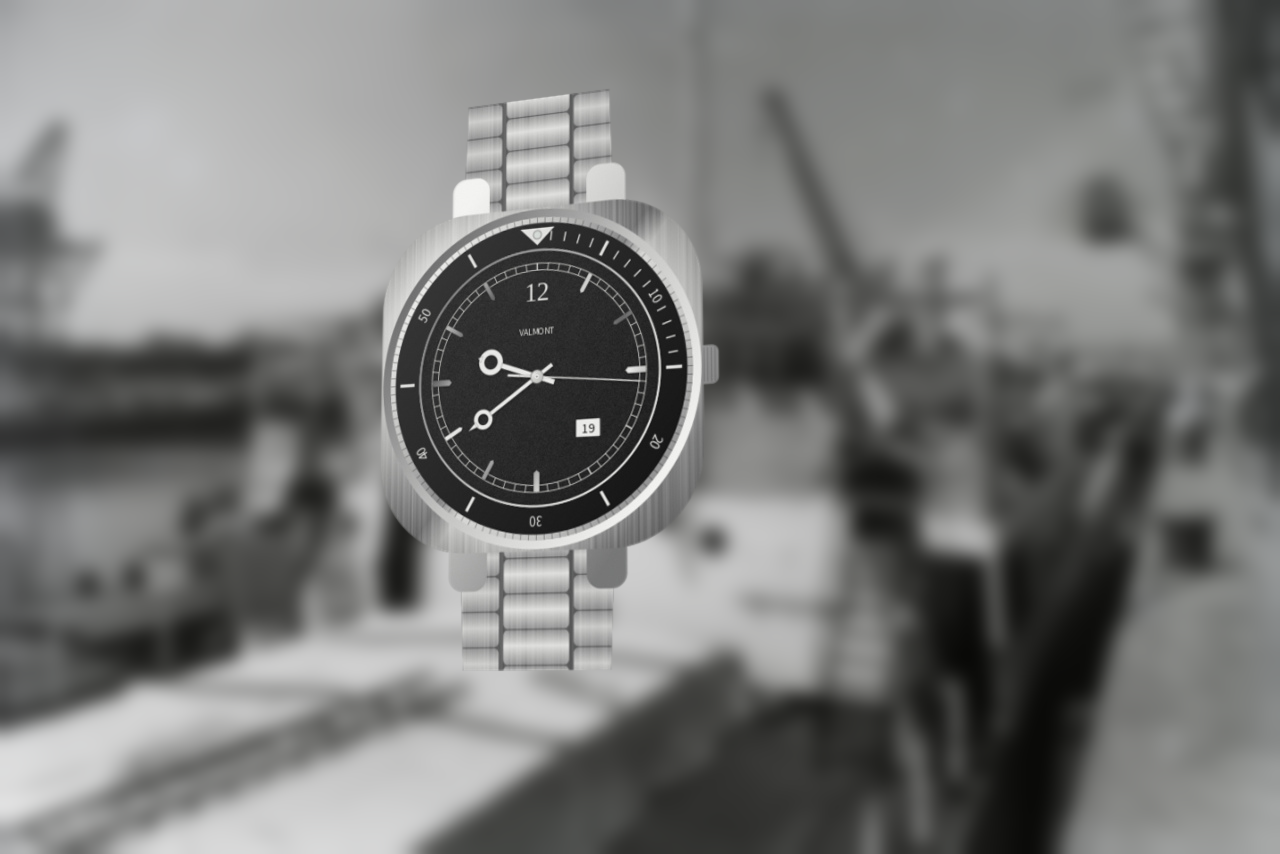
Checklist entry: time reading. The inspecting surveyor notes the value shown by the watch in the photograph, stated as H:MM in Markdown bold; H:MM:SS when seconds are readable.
**9:39:16**
